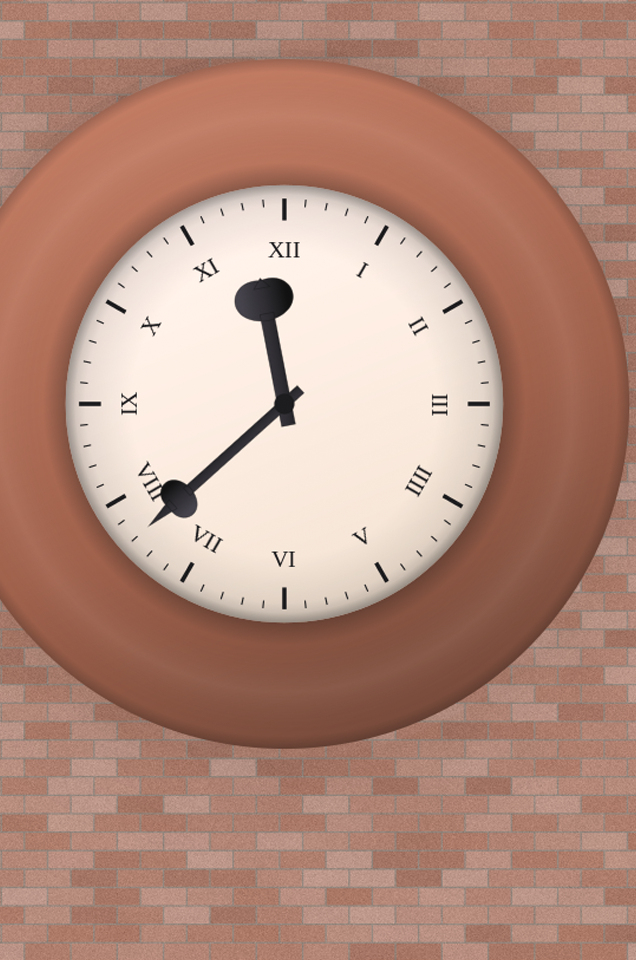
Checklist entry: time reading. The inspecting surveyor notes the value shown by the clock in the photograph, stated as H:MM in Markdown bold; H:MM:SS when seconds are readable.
**11:38**
